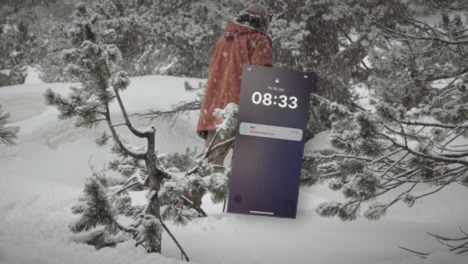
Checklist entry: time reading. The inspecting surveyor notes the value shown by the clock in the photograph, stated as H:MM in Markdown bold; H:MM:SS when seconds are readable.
**8:33**
